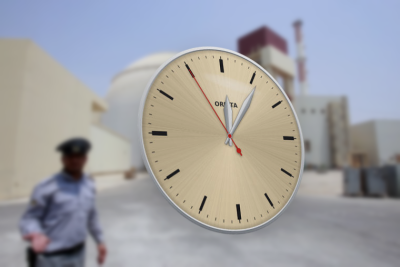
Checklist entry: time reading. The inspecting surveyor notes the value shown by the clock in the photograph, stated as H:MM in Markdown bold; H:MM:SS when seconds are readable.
**12:05:55**
